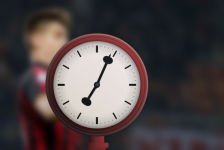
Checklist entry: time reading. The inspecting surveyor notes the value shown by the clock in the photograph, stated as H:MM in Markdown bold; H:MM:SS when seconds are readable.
**7:04**
